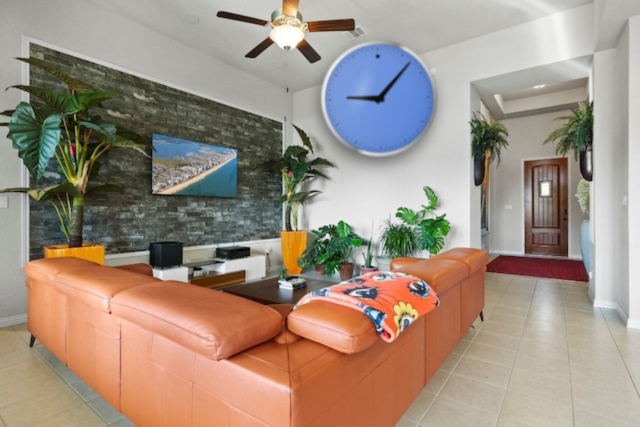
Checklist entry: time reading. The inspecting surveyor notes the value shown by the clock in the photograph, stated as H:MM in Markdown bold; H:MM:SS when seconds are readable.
**9:07**
